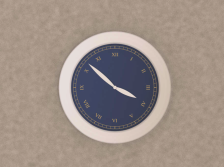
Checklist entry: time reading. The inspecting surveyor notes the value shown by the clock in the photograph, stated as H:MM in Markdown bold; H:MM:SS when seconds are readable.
**3:52**
